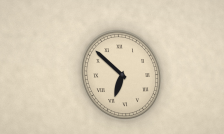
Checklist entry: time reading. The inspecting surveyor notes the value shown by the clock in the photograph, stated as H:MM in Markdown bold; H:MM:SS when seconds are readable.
**6:52**
